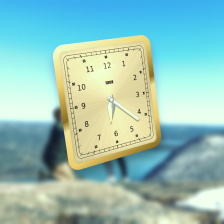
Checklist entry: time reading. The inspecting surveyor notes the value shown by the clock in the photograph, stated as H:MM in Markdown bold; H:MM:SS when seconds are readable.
**6:22**
